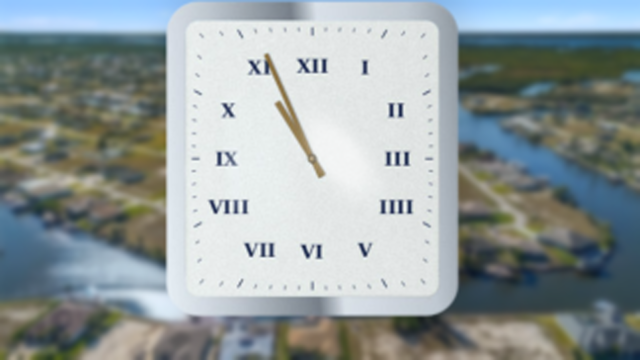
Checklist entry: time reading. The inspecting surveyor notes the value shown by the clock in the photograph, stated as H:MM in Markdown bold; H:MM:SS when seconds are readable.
**10:56**
